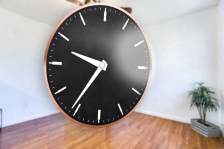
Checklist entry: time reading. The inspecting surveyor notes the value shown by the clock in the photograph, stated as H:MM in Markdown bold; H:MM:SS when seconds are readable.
**9:36**
